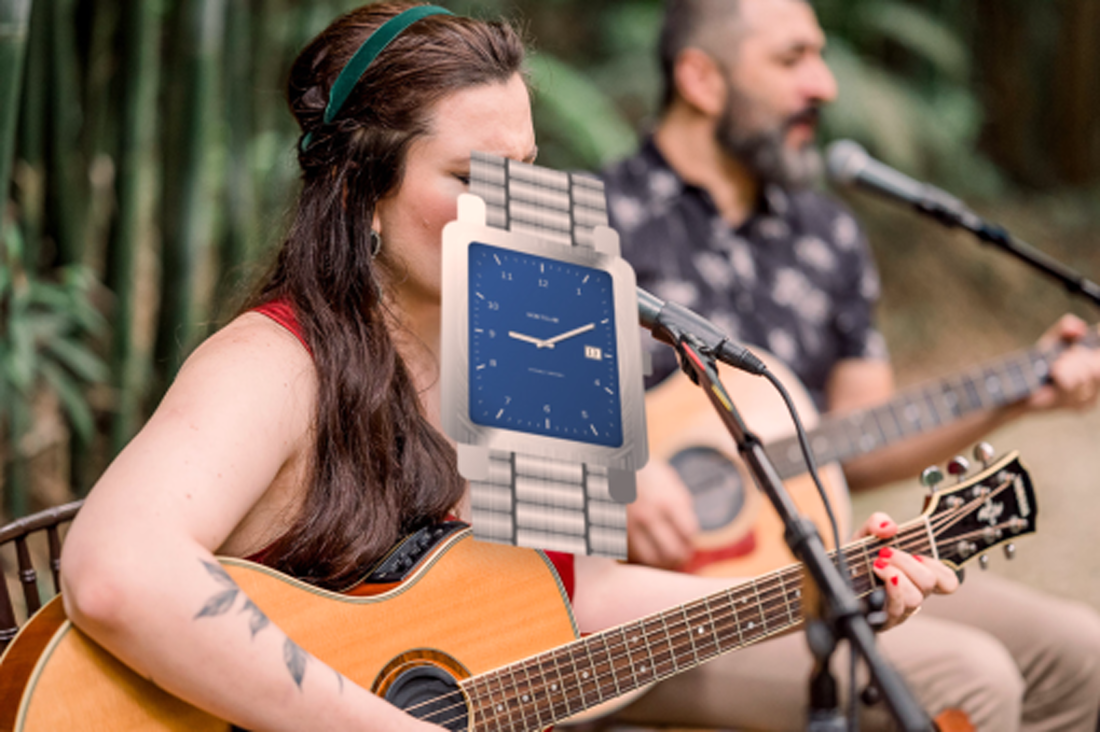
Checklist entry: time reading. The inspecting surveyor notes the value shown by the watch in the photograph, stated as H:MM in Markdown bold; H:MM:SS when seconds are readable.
**9:10**
